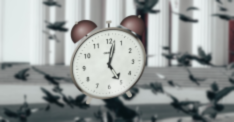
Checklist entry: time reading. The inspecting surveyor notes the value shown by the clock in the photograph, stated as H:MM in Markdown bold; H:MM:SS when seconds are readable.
**5:02**
